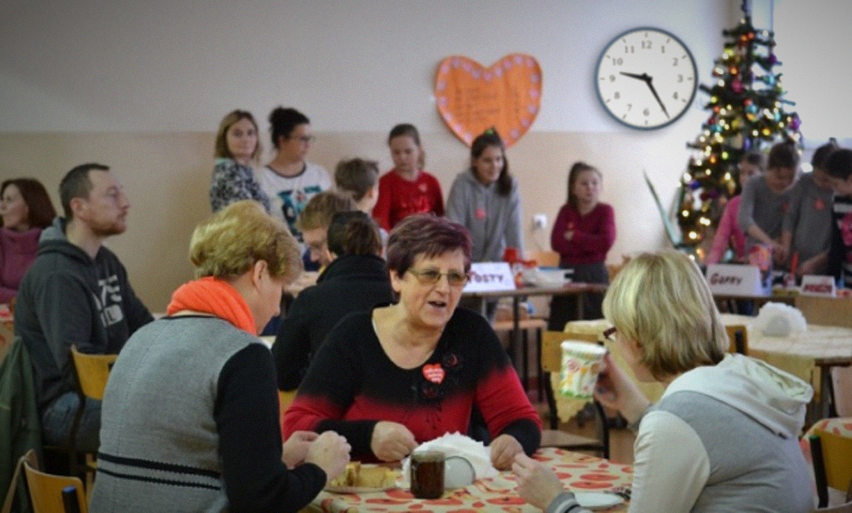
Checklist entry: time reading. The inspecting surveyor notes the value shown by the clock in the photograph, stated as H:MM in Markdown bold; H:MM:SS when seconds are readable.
**9:25**
